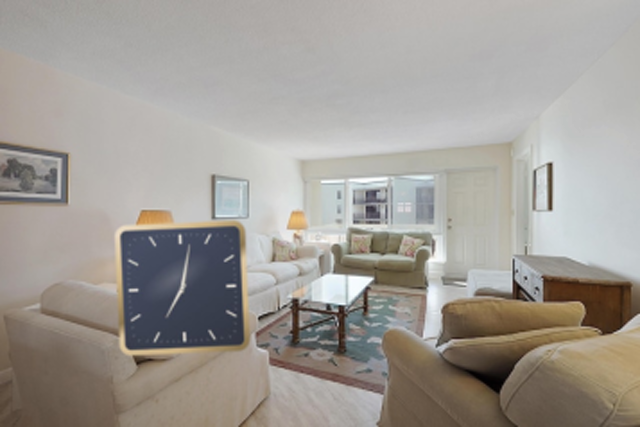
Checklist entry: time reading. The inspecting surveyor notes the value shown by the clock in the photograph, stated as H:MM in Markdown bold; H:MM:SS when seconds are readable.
**7:02**
